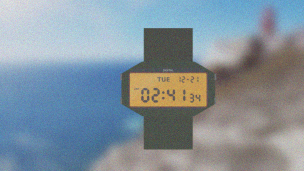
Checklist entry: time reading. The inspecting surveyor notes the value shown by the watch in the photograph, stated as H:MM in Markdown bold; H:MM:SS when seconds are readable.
**2:41:34**
